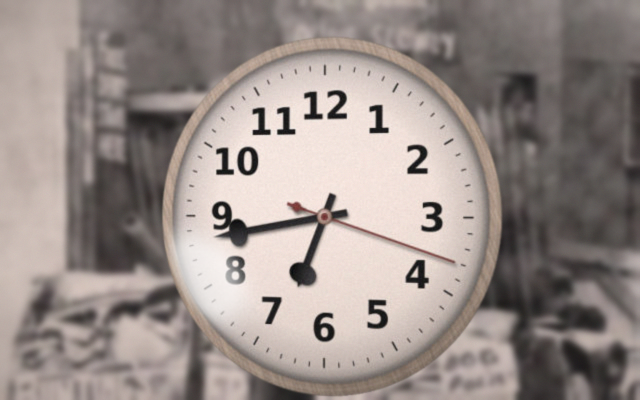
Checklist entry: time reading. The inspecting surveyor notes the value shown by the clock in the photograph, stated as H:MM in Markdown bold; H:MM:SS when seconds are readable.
**6:43:18**
